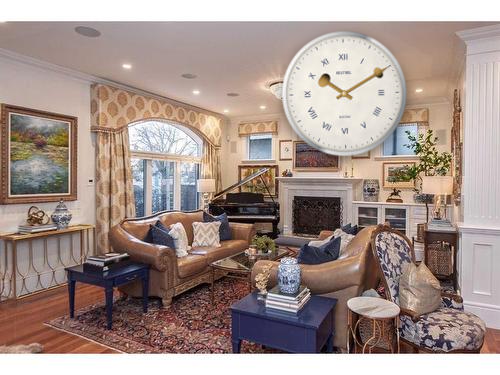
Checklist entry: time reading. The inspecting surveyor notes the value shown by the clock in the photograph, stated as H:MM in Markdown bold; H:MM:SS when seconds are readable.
**10:10**
